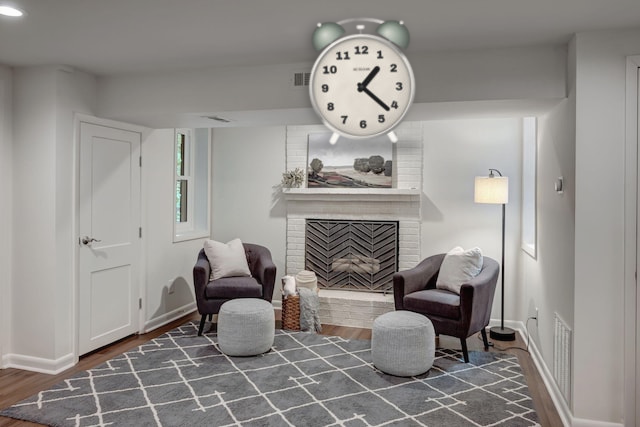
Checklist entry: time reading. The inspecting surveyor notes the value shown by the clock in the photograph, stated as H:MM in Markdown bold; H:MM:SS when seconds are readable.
**1:22**
